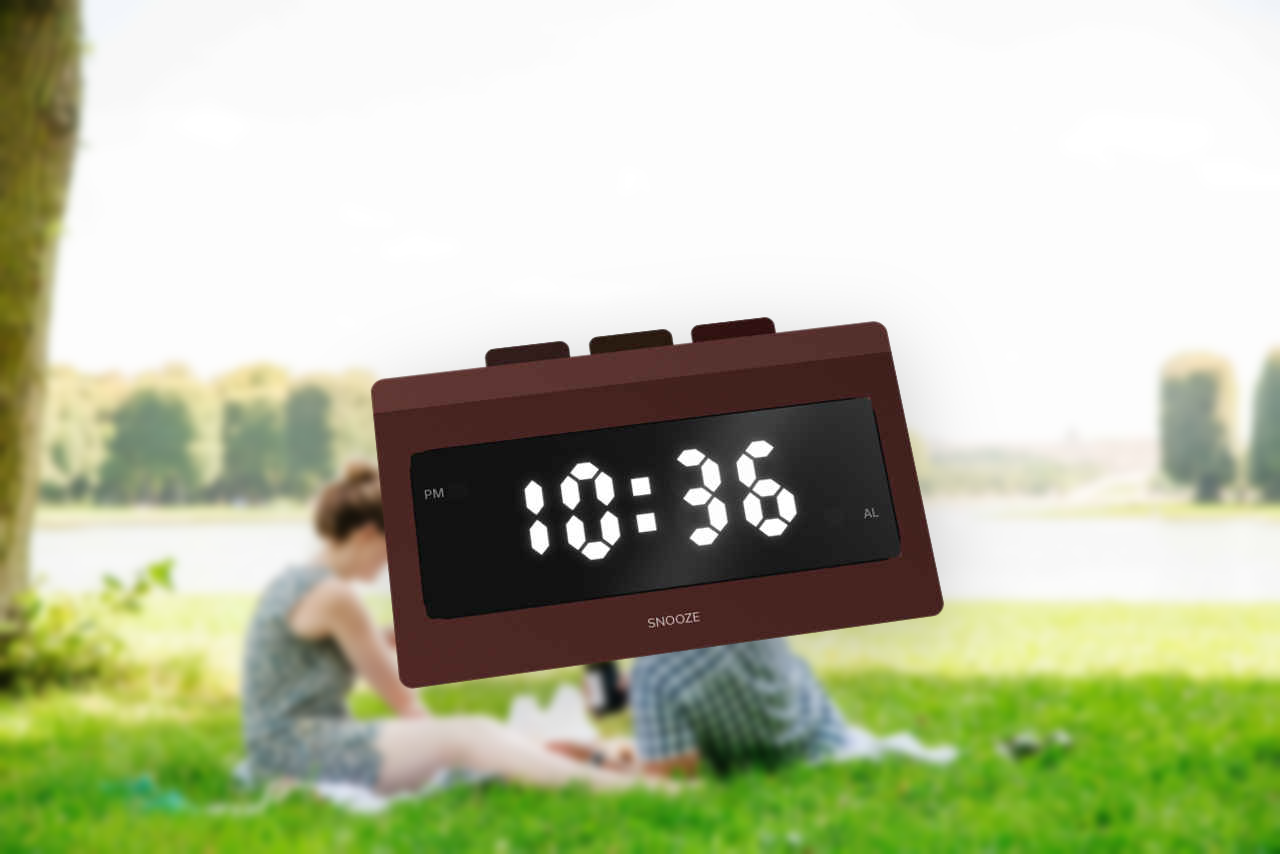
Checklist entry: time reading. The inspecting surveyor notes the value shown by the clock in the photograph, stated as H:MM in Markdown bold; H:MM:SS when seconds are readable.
**10:36**
